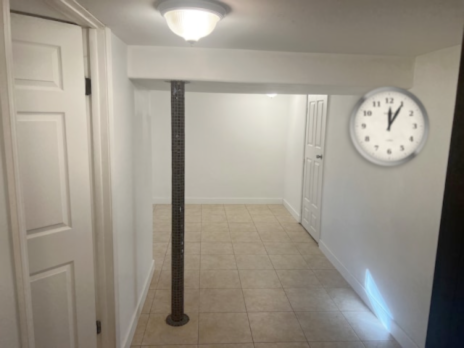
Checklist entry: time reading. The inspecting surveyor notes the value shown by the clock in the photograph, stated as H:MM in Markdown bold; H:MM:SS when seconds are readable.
**12:05**
